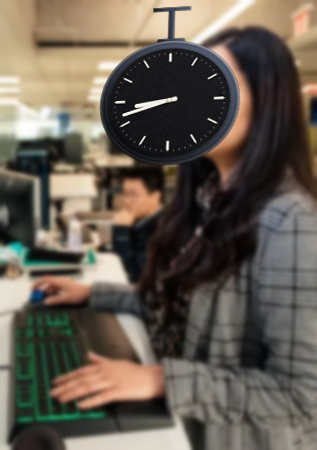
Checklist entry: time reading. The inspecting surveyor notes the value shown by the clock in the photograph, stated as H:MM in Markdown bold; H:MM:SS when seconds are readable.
**8:42**
